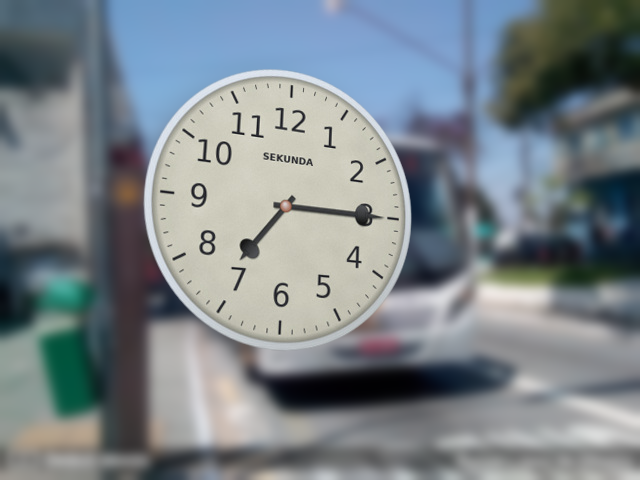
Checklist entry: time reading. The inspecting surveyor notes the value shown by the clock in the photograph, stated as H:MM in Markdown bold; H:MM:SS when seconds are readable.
**7:15**
